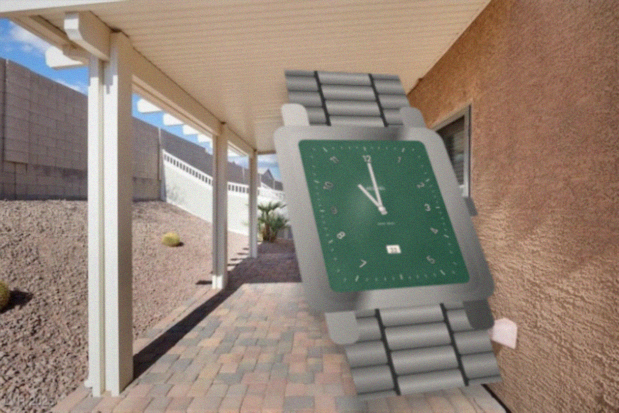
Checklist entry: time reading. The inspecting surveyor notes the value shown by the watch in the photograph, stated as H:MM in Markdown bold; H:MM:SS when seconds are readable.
**11:00**
